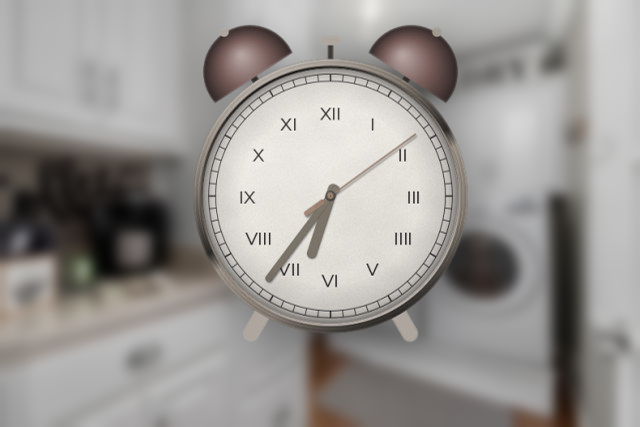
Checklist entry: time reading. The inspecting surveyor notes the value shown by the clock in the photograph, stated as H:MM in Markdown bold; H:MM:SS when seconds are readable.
**6:36:09**
